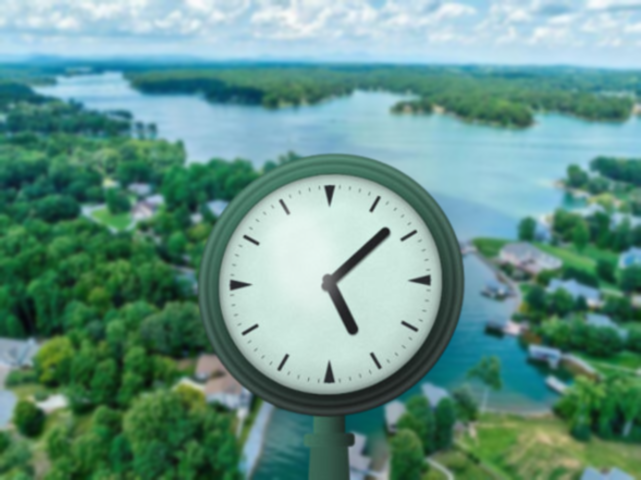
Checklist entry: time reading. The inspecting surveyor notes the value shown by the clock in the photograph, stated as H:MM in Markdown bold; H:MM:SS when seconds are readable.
**5:08**
